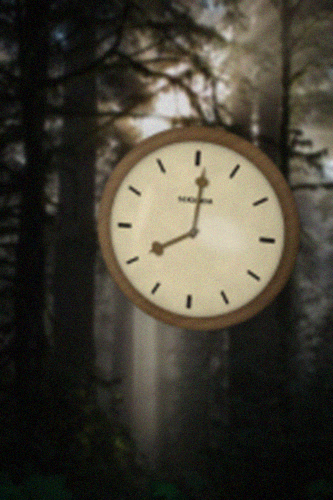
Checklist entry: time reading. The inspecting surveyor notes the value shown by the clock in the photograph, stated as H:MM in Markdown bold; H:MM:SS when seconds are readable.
**8:01**
